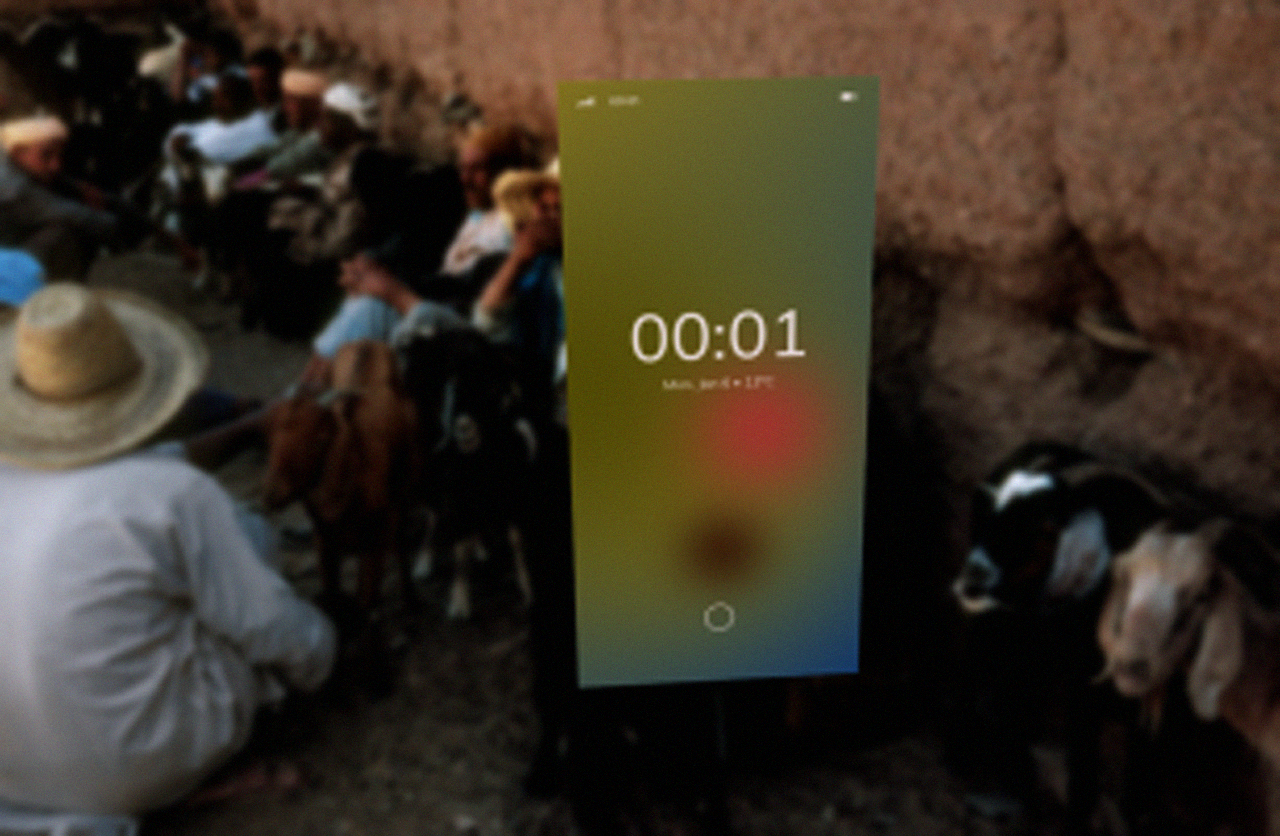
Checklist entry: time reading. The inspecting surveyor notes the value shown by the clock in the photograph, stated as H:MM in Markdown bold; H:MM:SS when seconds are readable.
**0:01**
